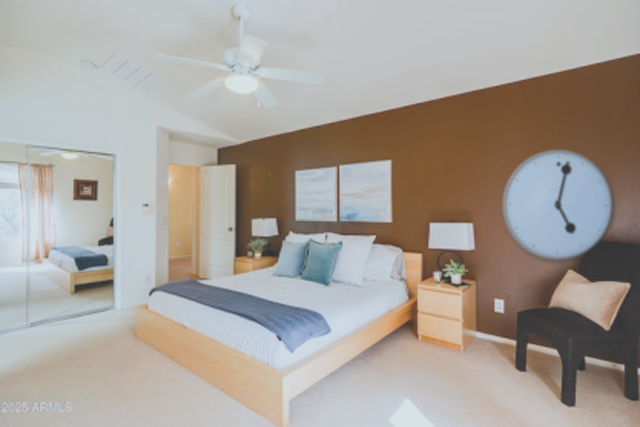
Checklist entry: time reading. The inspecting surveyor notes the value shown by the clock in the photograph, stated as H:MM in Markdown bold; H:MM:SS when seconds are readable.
**5:02**
